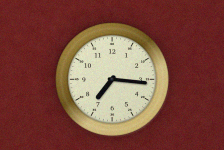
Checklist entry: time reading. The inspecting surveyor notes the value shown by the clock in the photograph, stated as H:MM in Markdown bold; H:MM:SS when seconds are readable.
**7:16**
